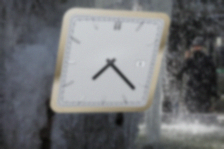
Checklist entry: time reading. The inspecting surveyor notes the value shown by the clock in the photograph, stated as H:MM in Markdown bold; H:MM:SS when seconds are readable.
**7:22**
